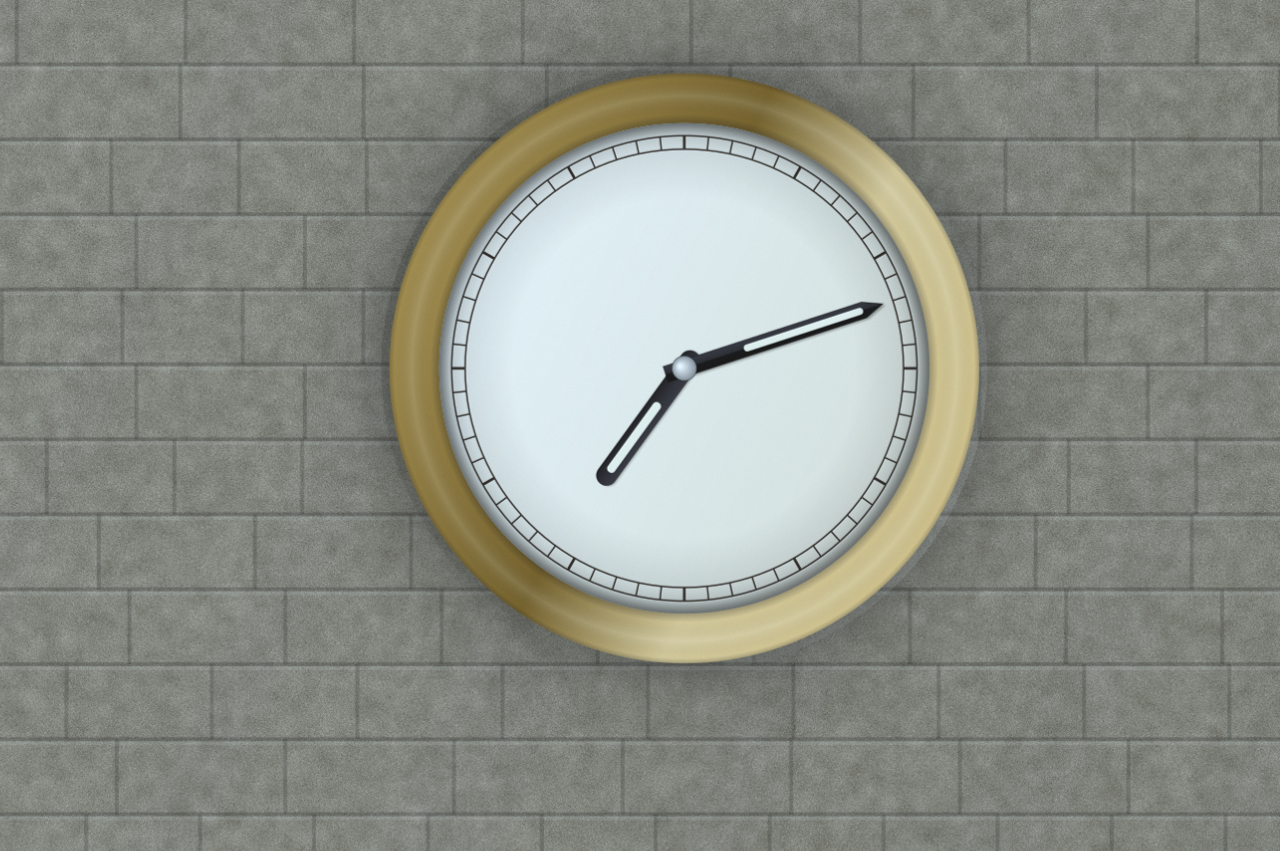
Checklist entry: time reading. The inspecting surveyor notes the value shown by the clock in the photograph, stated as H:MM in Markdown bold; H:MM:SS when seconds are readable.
**7:12**
